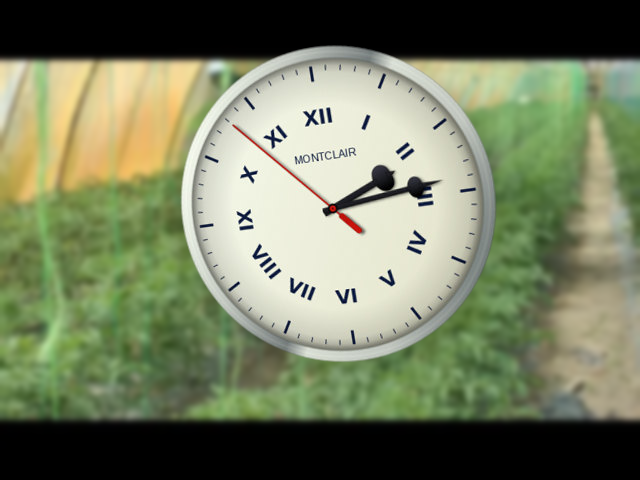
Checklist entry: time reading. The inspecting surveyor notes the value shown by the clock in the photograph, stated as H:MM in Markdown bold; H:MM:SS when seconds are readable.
**2:13:53**
